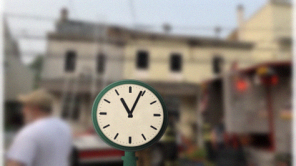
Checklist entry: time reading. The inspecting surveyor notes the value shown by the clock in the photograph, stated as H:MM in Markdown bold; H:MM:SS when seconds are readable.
**11:04**
